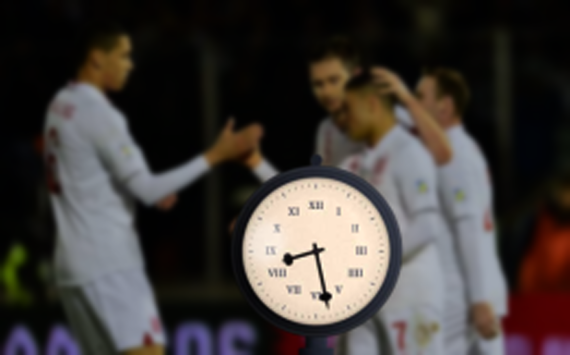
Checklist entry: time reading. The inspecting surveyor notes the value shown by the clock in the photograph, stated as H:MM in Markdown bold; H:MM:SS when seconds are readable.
**8:28**
